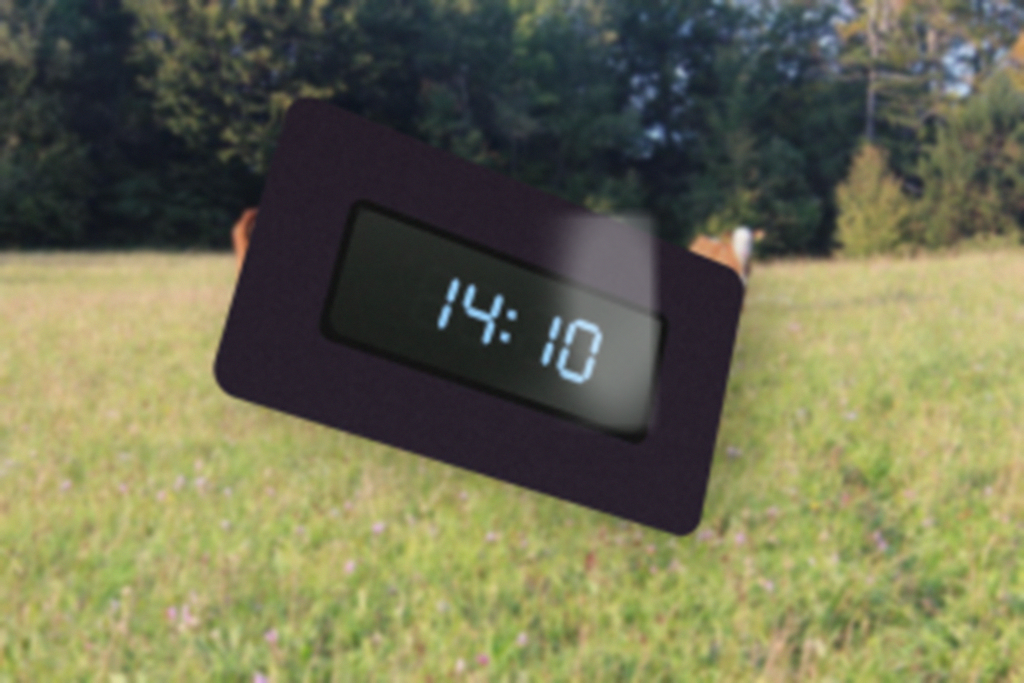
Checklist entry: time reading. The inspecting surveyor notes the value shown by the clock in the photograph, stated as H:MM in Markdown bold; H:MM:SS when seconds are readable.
**14:10**
